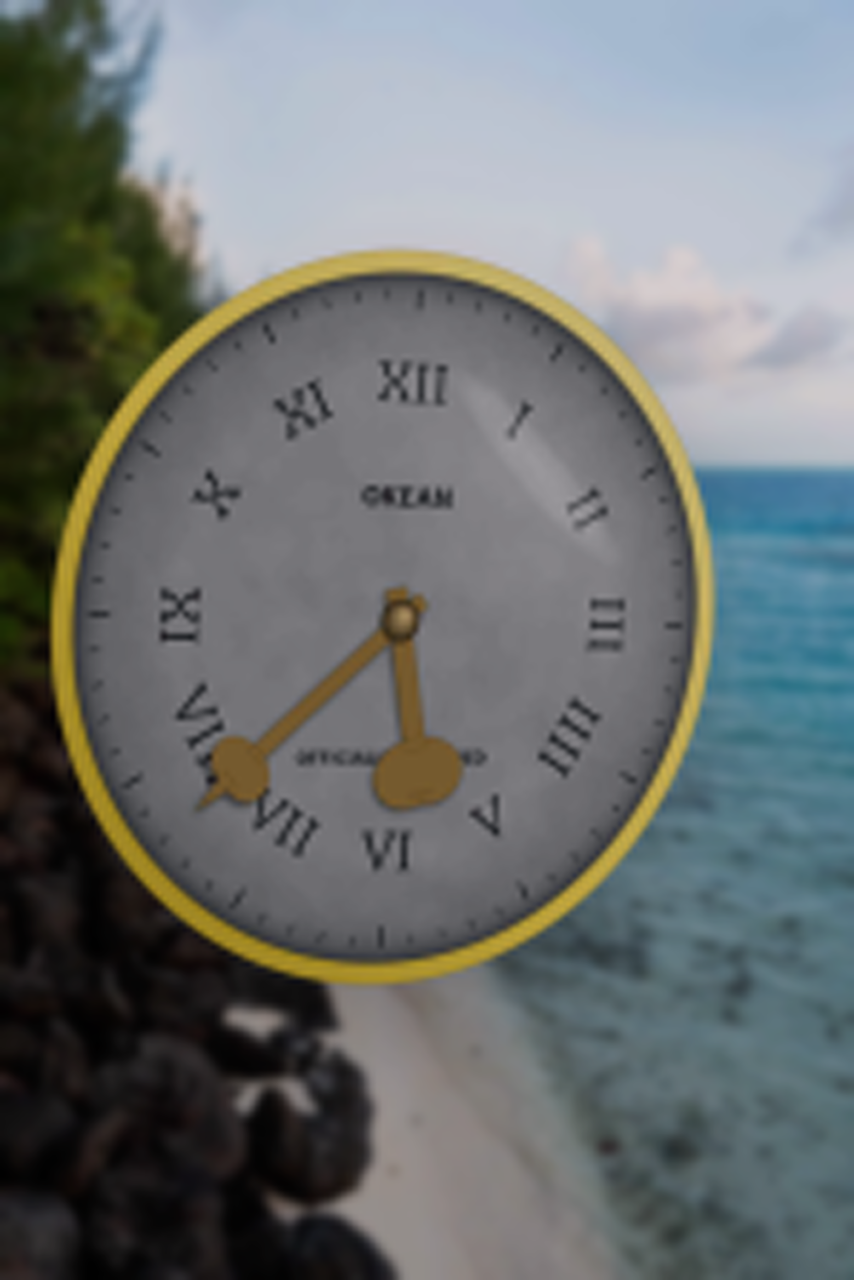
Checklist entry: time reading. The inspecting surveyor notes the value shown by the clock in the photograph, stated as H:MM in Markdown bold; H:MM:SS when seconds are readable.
**5:38**
